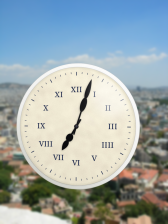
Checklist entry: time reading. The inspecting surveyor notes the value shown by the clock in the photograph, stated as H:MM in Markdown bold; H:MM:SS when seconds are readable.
**7:03**
